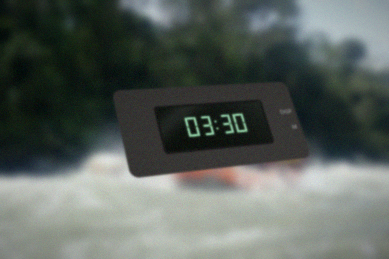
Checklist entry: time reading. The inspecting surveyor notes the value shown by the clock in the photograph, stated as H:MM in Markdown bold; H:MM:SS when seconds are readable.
**3:30**
